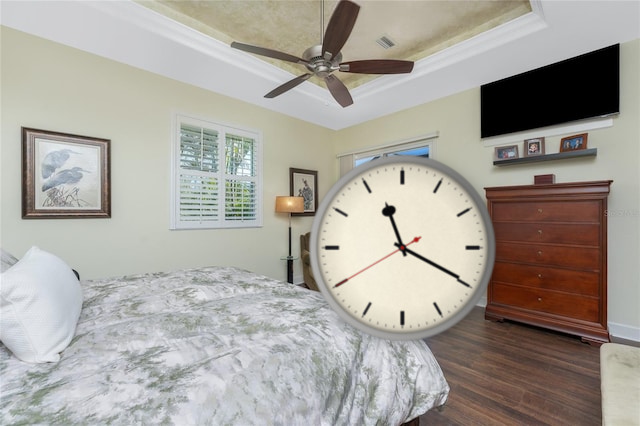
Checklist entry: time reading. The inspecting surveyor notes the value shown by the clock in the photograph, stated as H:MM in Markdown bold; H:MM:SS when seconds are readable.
**11:19:40**
